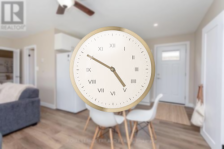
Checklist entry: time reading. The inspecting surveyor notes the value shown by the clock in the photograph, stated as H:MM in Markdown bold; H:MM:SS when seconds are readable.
**4:50**
